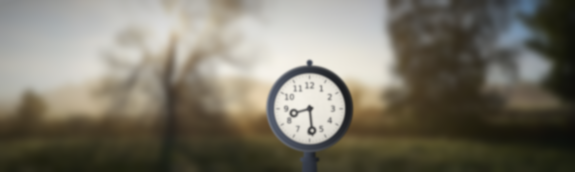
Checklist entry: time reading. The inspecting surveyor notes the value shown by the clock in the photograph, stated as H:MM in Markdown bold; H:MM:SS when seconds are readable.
**8:29**
